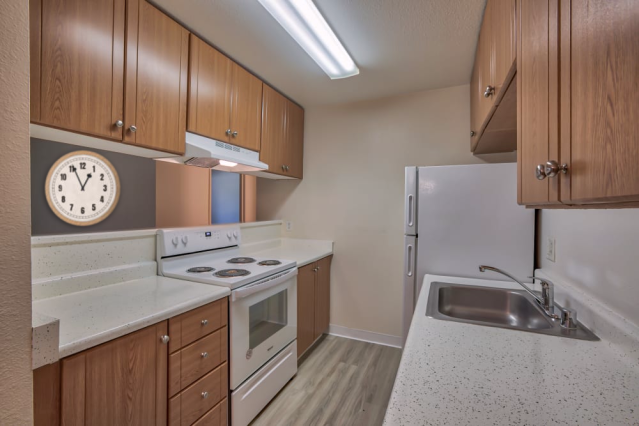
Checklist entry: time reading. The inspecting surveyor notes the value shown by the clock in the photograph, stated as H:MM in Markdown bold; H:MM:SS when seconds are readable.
**12:56**
